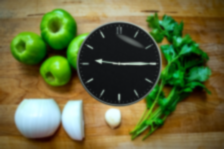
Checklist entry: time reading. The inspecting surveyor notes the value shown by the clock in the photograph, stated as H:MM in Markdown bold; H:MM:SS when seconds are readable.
**9:15**
